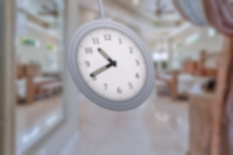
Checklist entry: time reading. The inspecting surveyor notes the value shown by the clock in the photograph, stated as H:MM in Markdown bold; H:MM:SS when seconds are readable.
**10:41**
